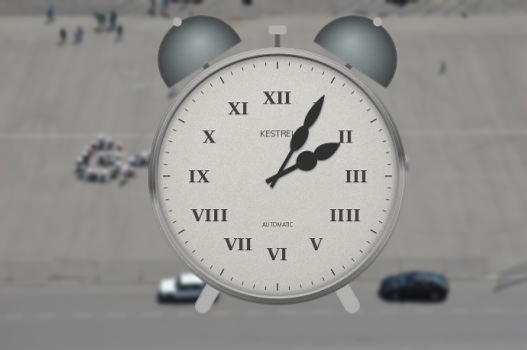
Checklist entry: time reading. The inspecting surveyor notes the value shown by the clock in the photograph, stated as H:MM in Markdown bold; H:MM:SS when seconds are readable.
**2:05**
